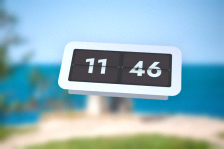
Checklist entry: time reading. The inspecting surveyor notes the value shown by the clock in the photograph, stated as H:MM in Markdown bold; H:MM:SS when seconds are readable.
**11:46**
